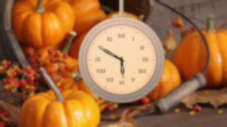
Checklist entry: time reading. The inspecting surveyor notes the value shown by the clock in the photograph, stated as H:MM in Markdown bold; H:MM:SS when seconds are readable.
**5:50**
